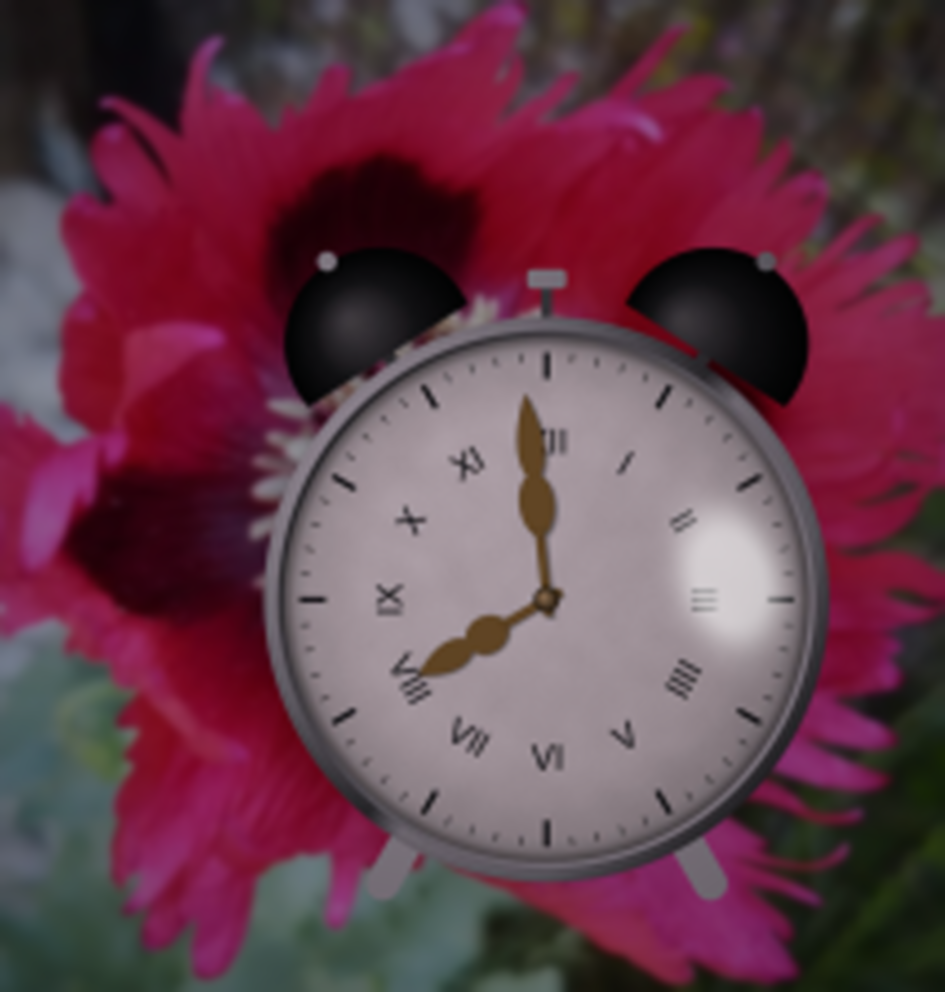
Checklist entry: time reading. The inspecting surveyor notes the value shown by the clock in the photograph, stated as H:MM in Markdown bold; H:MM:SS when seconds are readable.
**7:59**
